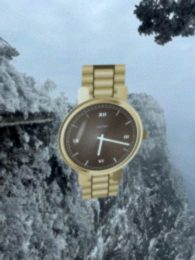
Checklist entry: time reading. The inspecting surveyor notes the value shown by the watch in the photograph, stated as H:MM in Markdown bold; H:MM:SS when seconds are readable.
**6:18**
